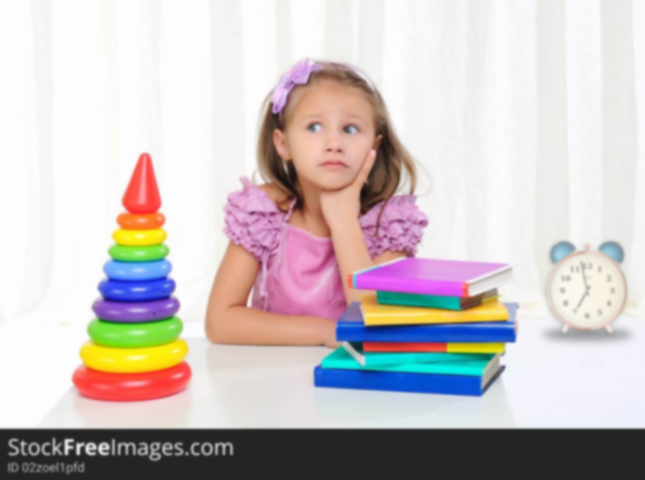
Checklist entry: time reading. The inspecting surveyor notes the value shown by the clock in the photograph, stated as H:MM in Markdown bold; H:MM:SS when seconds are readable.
**6:58**
